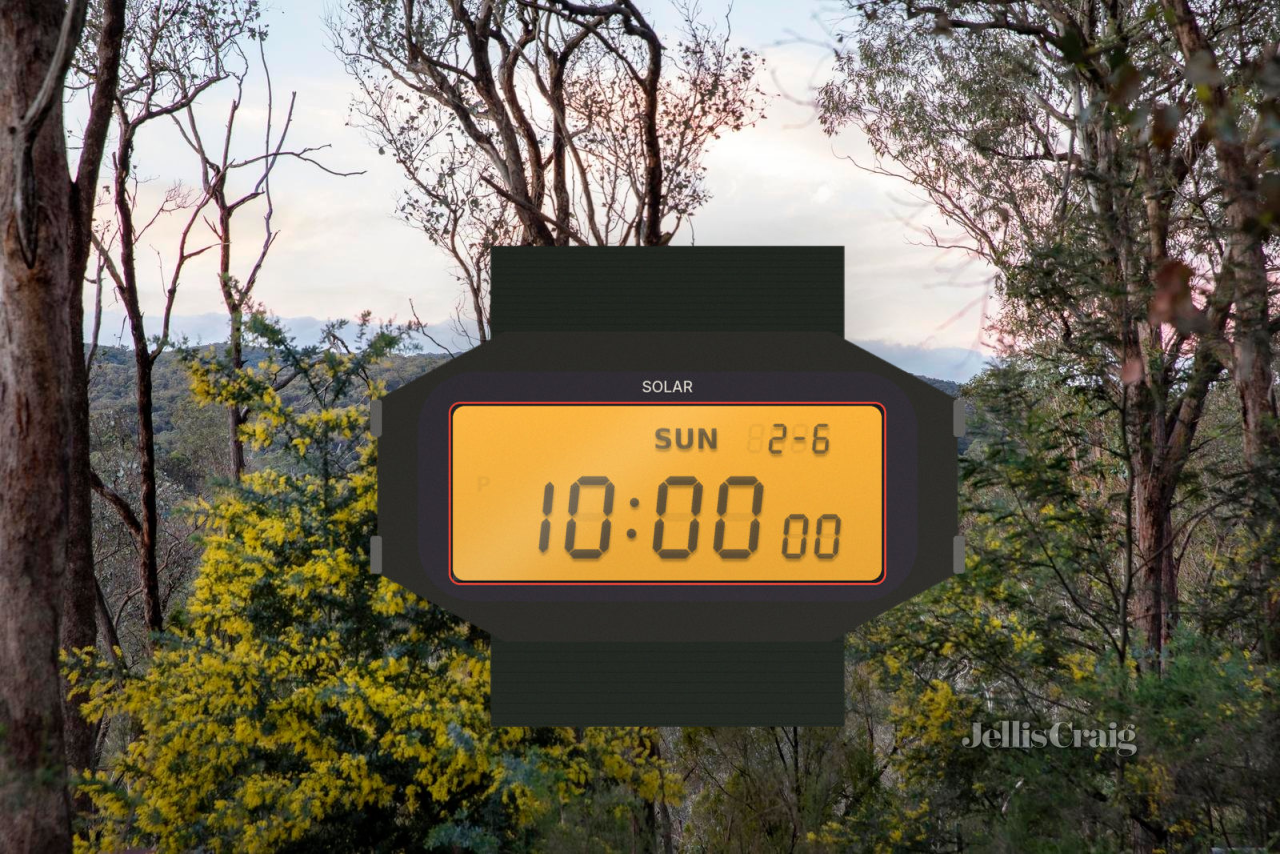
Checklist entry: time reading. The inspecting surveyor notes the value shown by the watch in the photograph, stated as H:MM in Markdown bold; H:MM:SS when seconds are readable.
**10:00:00**
